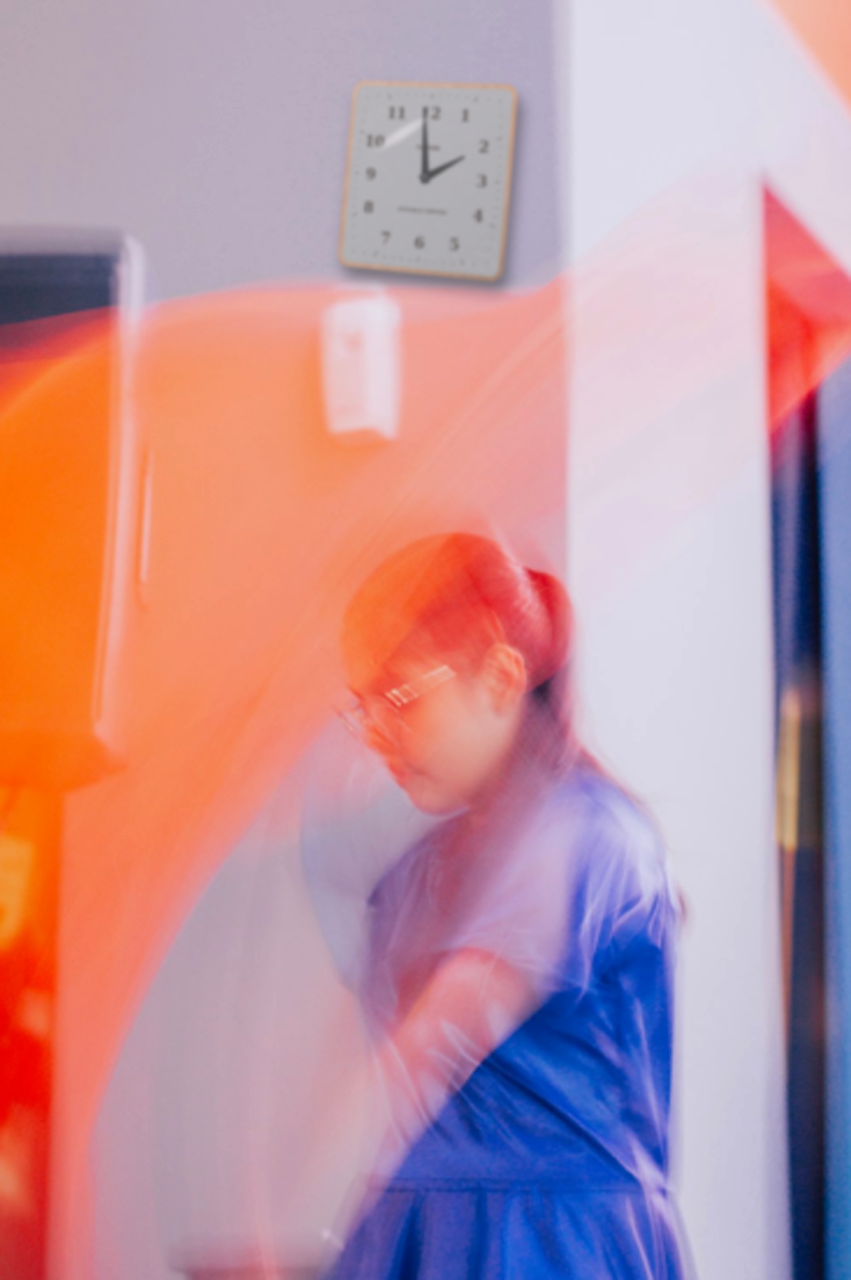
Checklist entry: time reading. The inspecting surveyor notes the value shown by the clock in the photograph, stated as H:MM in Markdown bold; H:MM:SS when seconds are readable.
**1:59**
